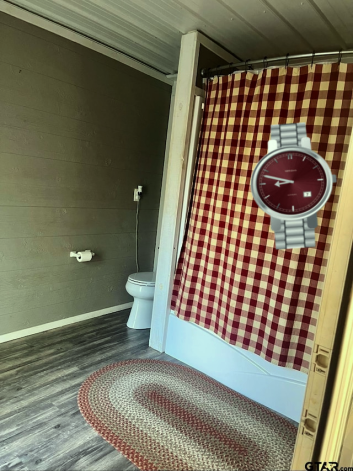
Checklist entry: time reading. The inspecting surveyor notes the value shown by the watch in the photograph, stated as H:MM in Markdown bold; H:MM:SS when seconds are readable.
**8:48**
